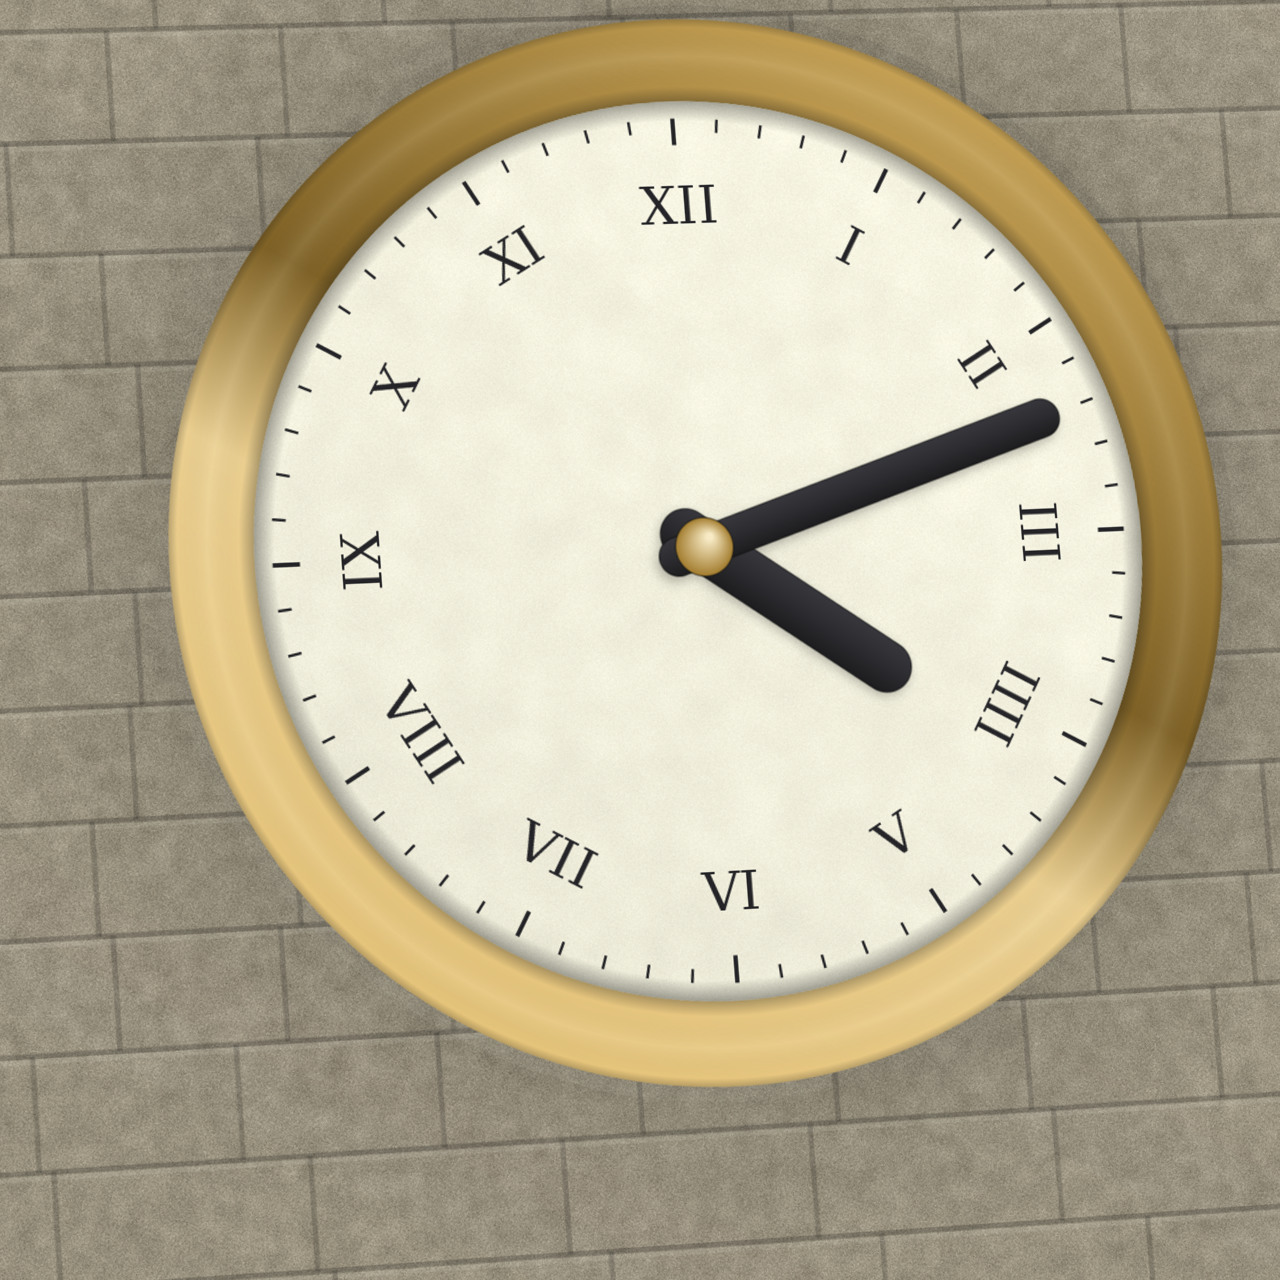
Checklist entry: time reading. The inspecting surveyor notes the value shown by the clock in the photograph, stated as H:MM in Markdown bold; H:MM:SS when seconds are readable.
**4:12**
